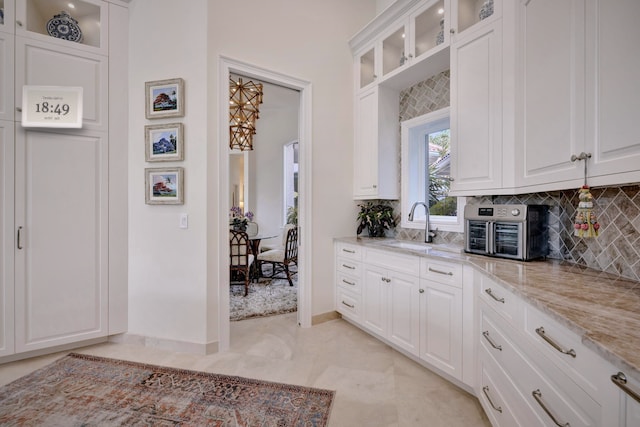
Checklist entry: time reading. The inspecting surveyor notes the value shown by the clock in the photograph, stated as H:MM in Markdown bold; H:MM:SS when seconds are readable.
**18:49**
